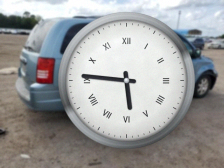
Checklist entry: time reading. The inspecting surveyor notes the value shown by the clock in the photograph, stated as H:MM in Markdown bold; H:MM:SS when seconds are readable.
**5:46**
